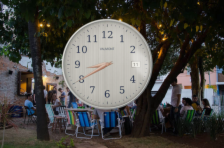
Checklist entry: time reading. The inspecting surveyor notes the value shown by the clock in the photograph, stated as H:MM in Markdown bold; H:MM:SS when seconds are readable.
**8:40**
